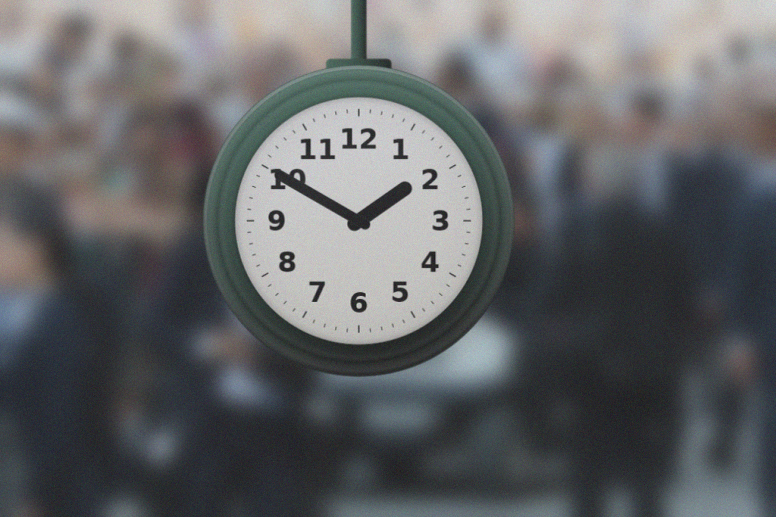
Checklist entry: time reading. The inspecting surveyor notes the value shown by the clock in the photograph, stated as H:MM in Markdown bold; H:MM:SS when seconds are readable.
**1:50**
